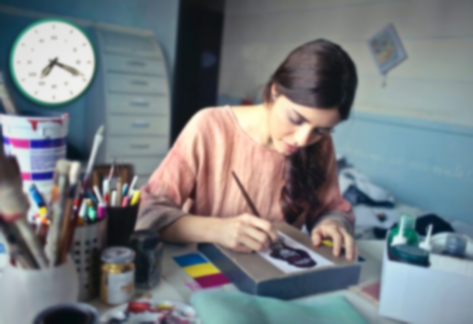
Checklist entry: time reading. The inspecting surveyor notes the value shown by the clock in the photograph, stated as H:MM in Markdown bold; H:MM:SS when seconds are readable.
**7:19**
